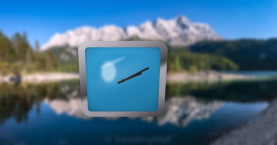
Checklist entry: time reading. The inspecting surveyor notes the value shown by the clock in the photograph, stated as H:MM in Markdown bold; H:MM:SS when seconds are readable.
**2:10**
